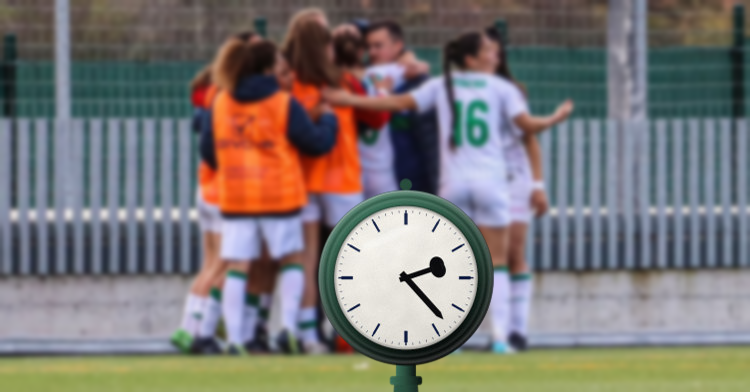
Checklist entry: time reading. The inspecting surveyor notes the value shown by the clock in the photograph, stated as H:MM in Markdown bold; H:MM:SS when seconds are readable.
**2:23**
